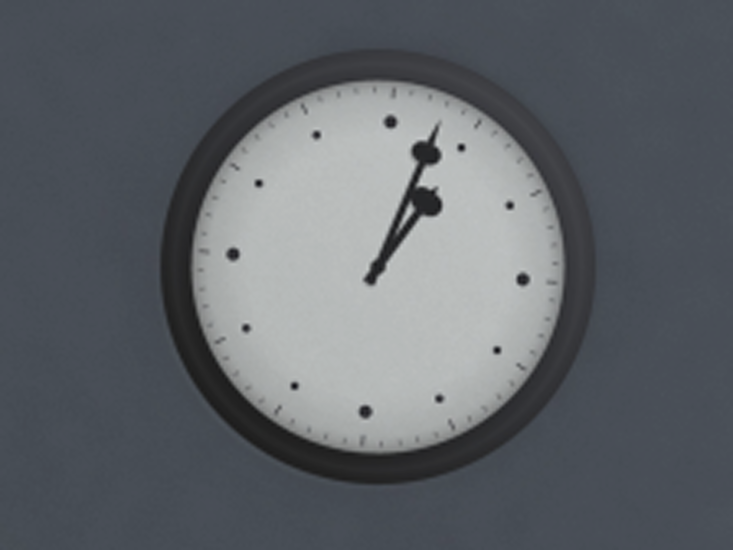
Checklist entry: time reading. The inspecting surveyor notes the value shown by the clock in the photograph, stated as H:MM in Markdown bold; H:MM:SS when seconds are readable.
**1:03**
